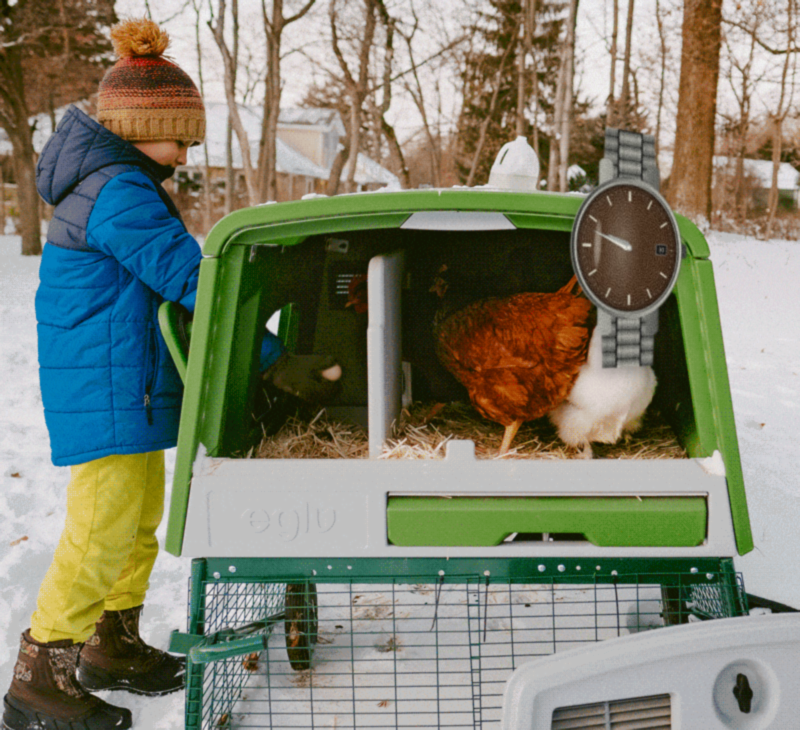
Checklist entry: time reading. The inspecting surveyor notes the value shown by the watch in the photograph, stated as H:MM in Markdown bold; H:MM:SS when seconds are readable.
**9:48**
